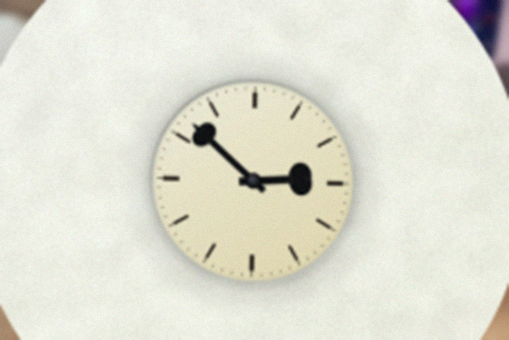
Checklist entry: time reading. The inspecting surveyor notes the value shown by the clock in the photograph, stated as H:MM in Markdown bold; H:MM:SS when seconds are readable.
**2:52**
